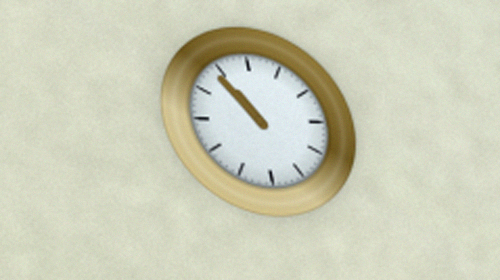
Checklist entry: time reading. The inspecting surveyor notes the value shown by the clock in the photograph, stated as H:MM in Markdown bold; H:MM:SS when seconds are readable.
**10:54**
